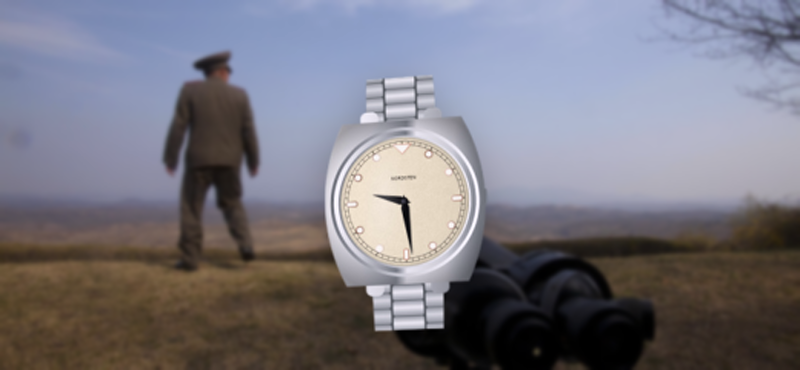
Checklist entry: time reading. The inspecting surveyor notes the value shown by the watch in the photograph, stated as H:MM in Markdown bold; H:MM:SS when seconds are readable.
**9:29**
